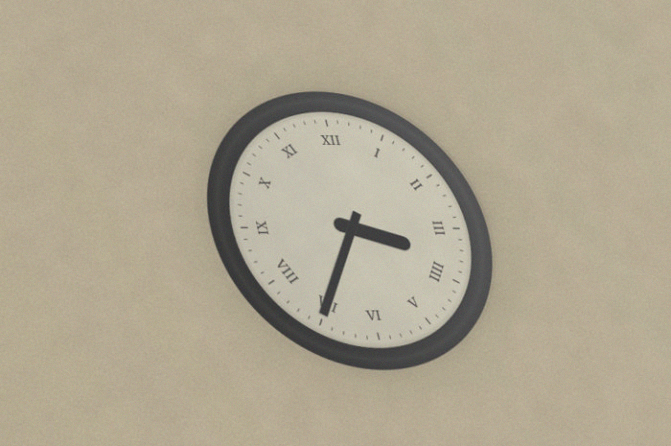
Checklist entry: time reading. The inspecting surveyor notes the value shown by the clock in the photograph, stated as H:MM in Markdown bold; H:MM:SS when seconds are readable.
**3:35**
